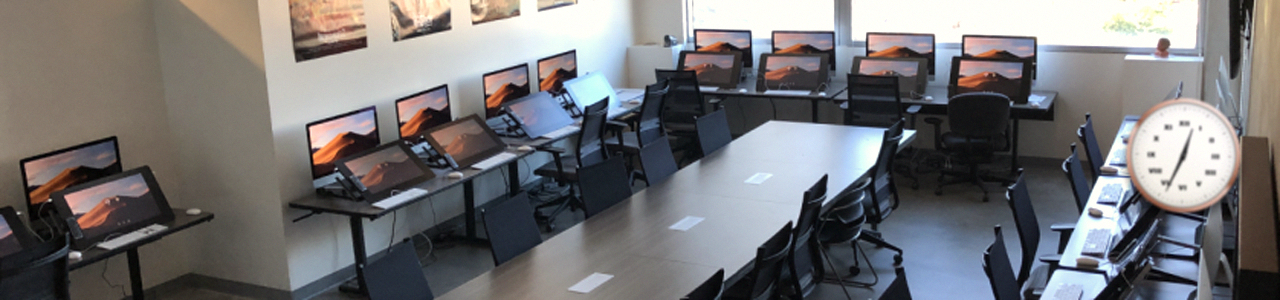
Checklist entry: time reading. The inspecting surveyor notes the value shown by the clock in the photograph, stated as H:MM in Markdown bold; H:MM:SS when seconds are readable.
**12:34**
